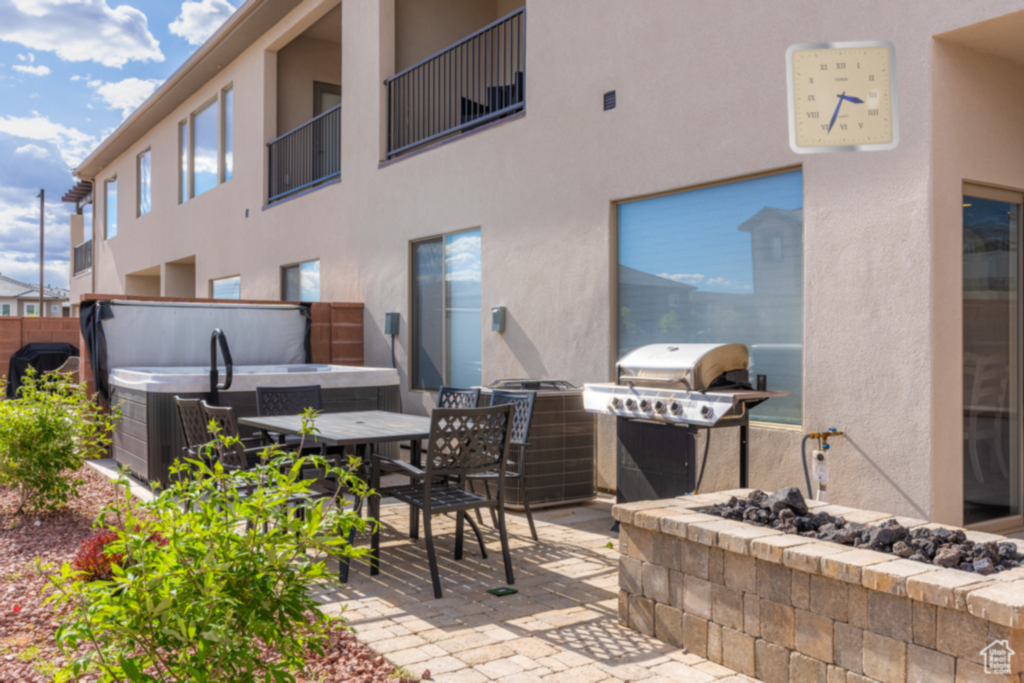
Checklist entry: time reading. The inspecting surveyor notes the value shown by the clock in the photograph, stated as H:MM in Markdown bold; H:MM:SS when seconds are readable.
**3:34**
